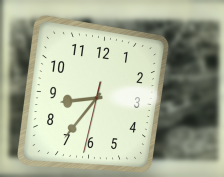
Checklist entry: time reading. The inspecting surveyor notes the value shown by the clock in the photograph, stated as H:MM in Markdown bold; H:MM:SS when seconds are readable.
**8:35:31**
